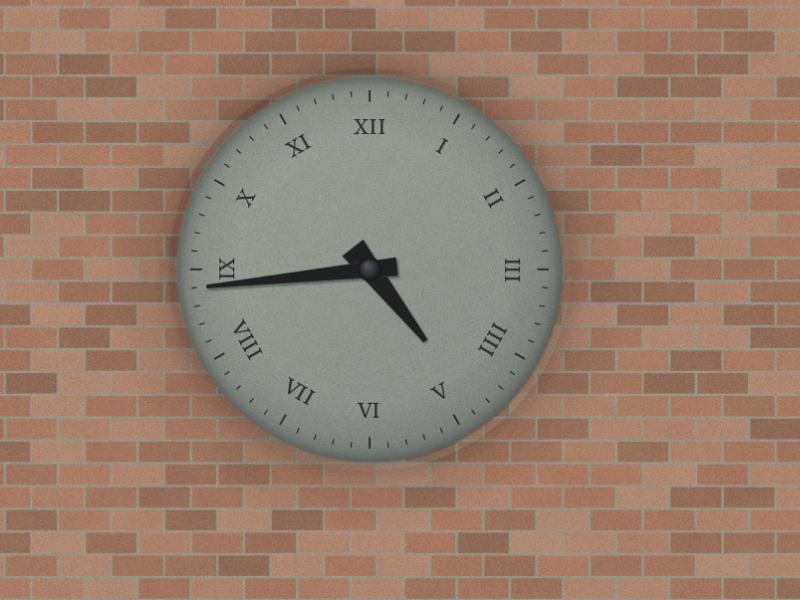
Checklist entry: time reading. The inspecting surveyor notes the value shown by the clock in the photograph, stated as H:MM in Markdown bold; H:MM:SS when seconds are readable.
**4:44**
